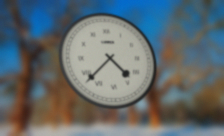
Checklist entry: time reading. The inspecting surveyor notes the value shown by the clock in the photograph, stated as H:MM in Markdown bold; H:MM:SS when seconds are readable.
**4:38**
